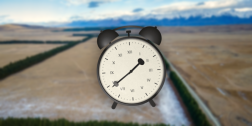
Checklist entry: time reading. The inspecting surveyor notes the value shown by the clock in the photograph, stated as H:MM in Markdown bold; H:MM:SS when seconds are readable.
**1:39**
